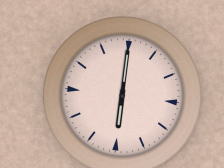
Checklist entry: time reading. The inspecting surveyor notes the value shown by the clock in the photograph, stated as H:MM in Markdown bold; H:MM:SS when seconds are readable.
**6:00**
